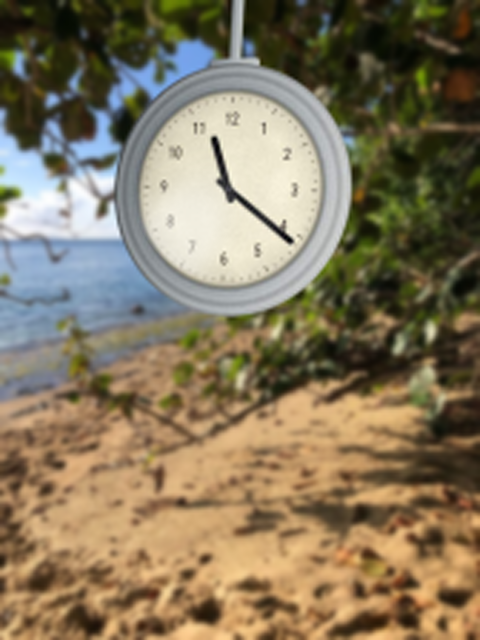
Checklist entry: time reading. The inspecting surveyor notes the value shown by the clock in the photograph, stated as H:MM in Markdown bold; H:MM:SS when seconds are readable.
**11:21**
